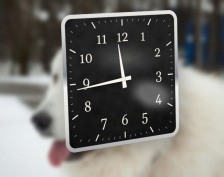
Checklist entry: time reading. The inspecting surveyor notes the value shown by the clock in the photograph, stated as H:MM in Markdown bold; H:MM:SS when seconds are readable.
**11:44**
